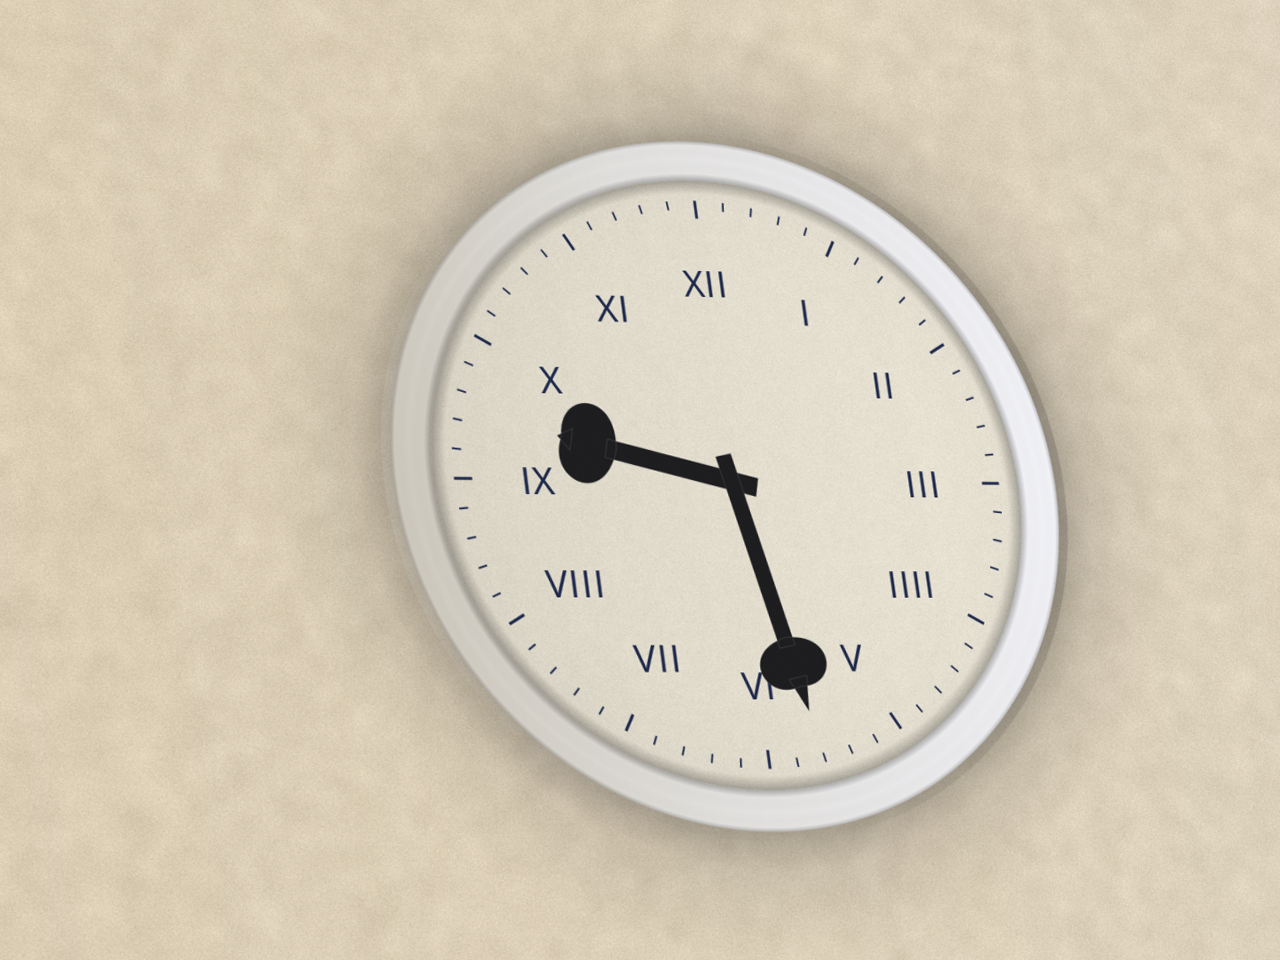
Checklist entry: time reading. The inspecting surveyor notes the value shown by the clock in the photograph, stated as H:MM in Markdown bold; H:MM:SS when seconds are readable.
**9:28**
